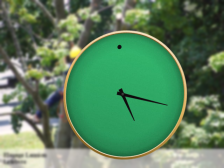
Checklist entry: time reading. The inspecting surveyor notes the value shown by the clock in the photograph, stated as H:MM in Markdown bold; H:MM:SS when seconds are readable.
**5:18**
